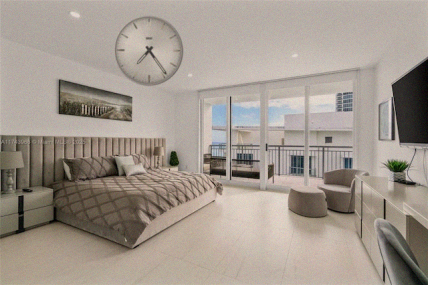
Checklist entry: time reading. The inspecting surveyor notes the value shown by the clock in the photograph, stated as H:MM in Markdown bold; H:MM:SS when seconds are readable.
**7:24**
